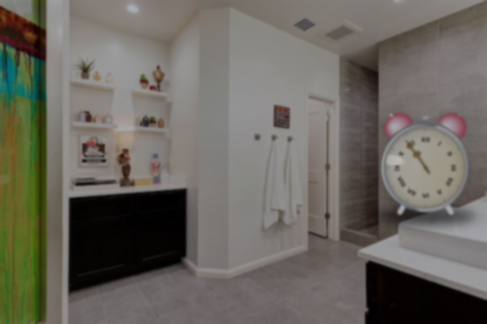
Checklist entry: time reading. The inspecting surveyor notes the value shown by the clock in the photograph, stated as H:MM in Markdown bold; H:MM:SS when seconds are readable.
**10:54**
